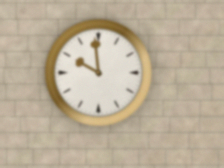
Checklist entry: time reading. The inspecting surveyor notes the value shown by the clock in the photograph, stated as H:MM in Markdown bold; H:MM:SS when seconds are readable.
**9:59**
